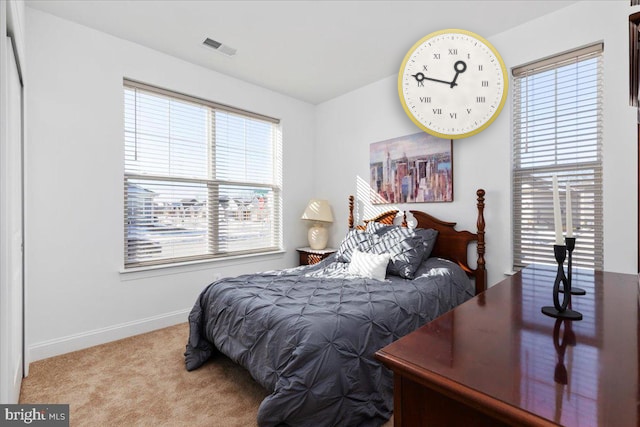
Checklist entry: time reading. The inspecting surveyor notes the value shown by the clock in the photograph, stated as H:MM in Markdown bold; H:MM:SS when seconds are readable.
**12:47**
